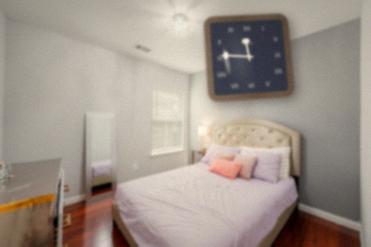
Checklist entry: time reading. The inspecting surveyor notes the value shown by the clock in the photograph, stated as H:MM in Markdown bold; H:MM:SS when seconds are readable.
**11:46**
